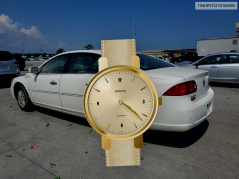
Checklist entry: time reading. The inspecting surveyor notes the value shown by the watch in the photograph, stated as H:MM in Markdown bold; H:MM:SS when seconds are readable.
**4:22**
